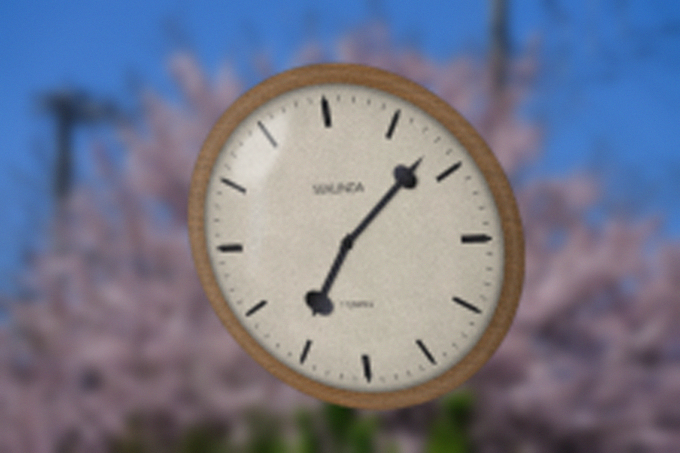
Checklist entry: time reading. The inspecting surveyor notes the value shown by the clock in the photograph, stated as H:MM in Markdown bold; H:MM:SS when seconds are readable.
**7:08**
